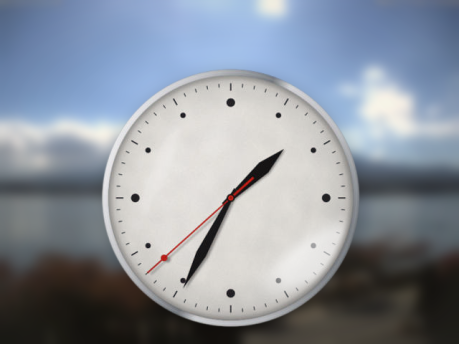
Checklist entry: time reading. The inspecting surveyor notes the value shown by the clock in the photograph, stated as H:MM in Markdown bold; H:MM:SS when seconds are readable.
**1:34:38**
